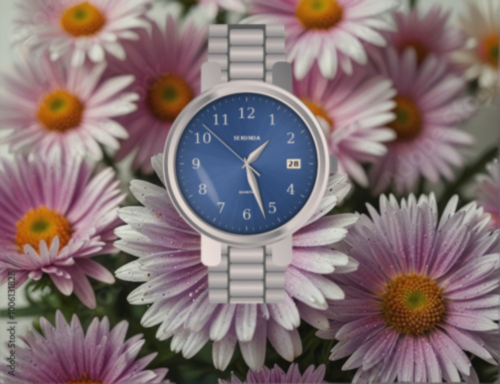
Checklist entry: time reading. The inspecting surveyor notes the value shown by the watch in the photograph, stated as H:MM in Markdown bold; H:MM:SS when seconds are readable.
**1:26:52**
